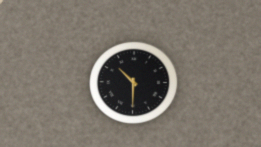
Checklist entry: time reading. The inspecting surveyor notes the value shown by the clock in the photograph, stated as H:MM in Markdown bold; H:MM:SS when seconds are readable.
**10:30**
